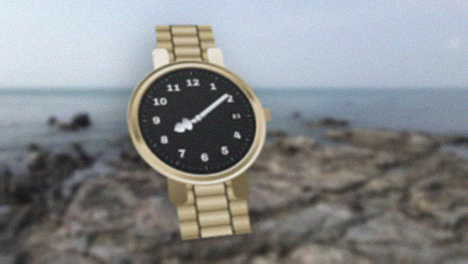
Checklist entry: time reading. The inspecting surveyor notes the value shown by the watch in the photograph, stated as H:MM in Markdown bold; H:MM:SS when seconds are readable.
**8:09**
